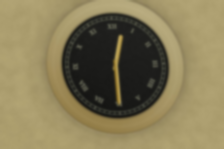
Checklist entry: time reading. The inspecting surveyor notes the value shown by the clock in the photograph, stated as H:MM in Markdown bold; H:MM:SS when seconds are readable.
**12:30**
